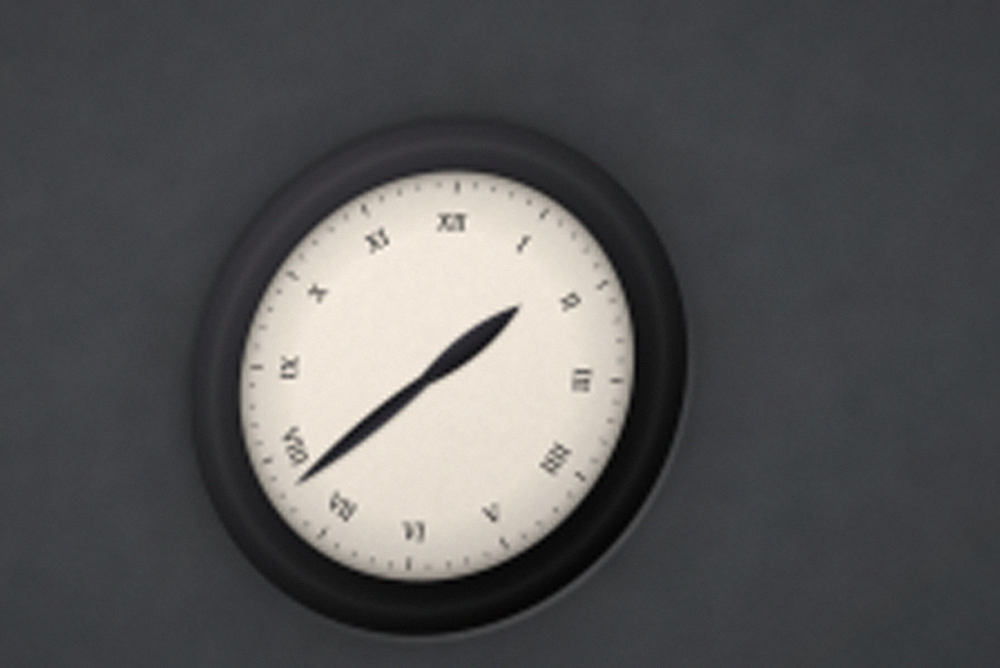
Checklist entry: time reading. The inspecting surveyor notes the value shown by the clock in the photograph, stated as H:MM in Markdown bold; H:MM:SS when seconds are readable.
**1:38**
